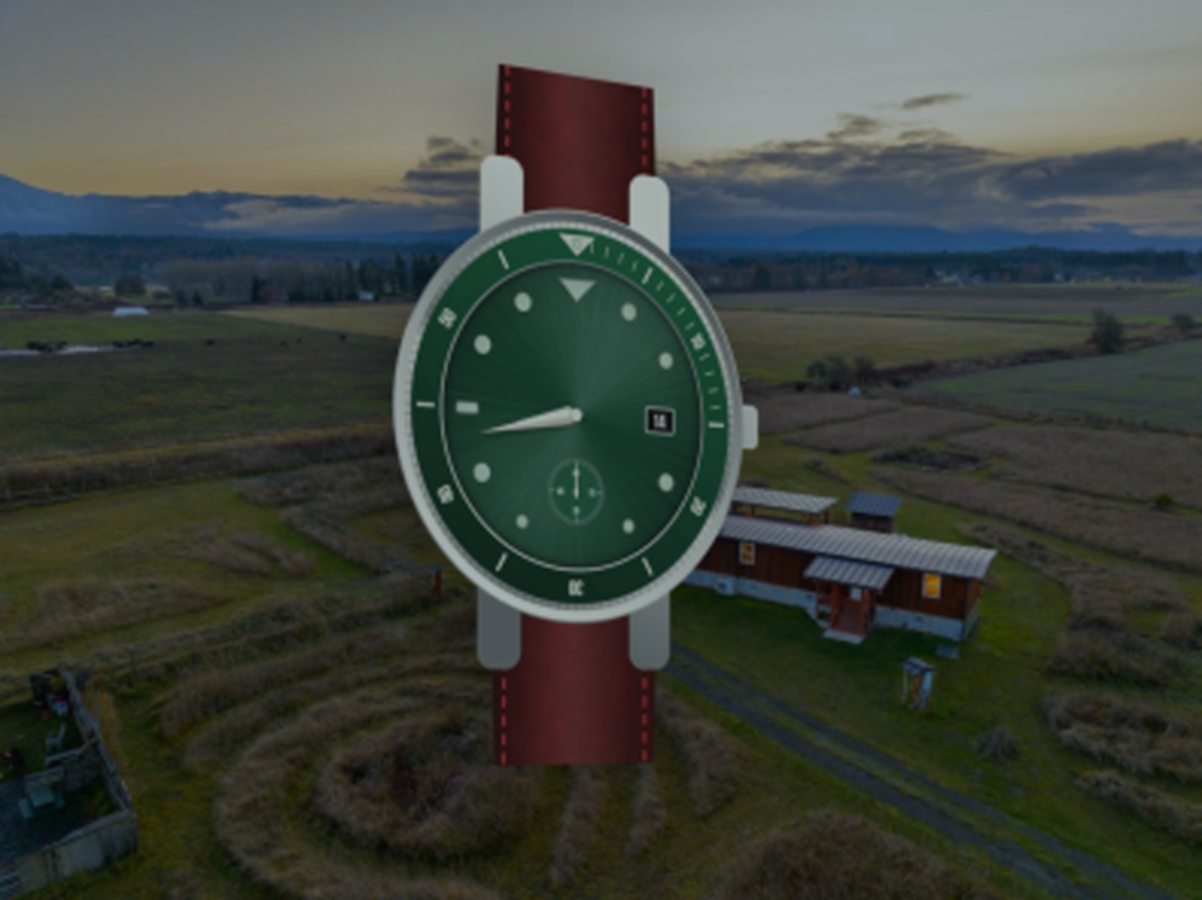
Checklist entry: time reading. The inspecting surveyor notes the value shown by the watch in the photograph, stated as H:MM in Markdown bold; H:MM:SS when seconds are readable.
**8:43**
